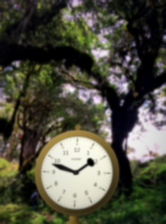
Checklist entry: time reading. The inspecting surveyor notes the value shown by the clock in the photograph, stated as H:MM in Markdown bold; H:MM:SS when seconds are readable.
**1:48**
